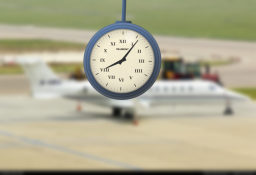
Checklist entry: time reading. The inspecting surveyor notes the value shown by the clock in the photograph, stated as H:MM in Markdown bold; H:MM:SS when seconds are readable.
**8:06**
